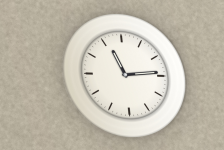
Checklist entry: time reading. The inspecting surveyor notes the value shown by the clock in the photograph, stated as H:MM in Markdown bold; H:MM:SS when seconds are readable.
**11:14**
